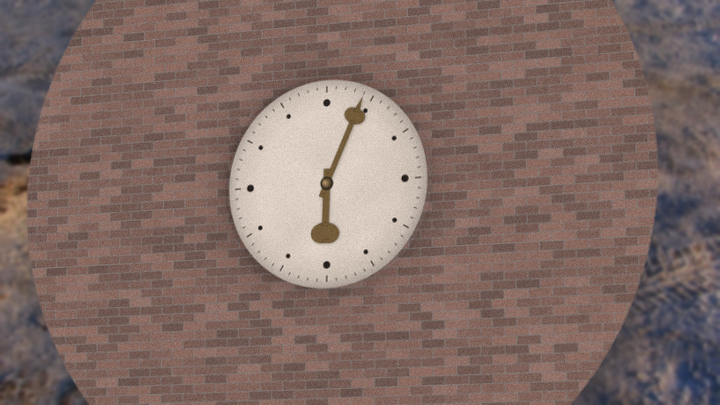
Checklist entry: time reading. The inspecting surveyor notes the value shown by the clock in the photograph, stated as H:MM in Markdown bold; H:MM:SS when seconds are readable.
**6:04**
